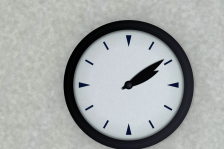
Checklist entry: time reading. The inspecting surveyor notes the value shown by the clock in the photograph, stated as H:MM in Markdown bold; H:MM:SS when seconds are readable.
**2:09**
